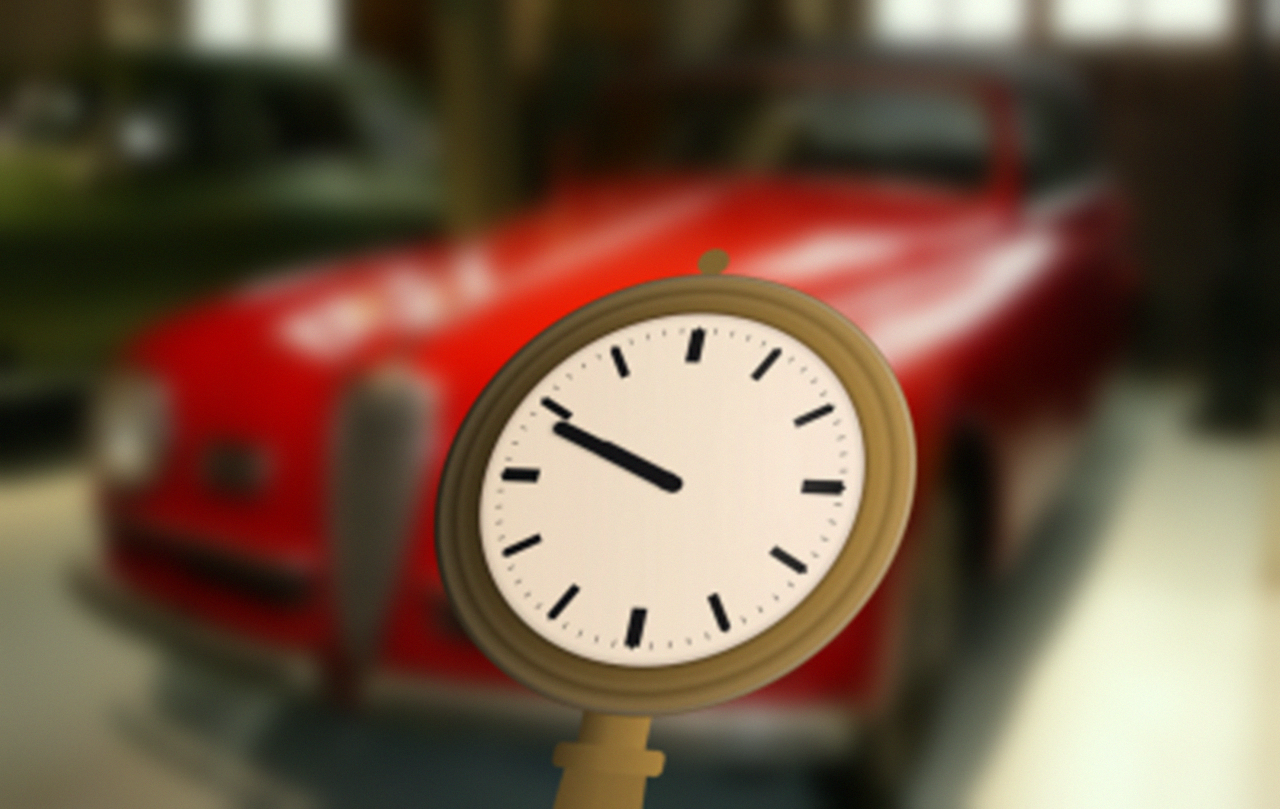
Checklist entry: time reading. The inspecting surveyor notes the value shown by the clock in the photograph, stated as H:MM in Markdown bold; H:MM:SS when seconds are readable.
**9:49**
